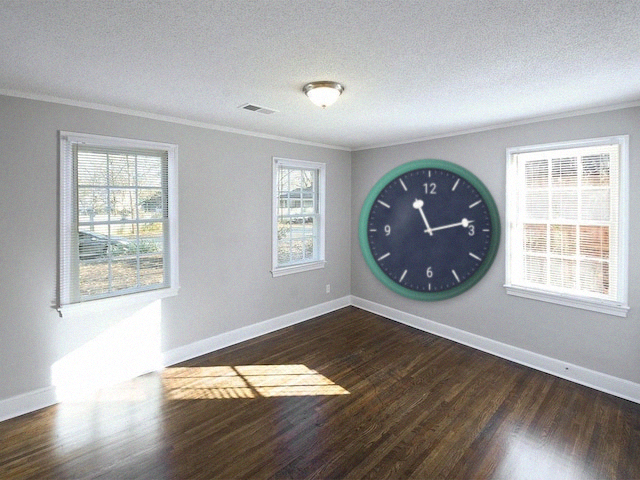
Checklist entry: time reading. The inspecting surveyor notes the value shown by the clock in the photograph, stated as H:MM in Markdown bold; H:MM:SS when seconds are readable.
**11:13**
